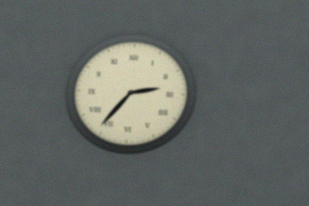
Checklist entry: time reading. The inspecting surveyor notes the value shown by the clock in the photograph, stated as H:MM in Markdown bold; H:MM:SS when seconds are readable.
**2:36**
